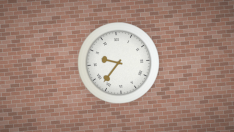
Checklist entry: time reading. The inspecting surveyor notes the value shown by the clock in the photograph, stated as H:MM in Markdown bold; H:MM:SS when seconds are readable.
**9:37**
